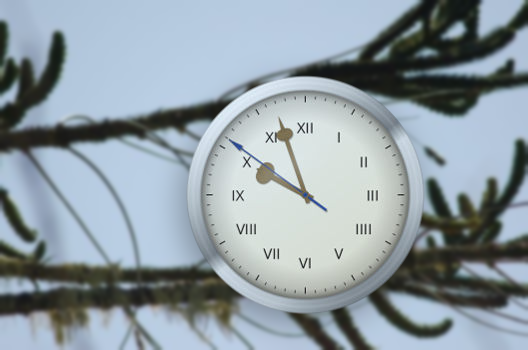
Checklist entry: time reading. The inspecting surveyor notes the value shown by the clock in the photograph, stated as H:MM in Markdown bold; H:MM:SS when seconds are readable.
**9:56:51**
